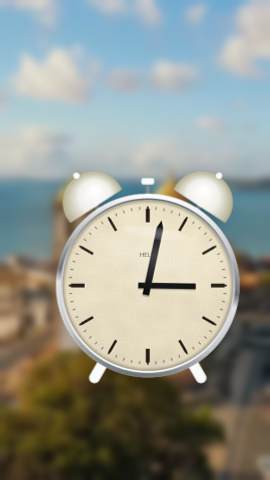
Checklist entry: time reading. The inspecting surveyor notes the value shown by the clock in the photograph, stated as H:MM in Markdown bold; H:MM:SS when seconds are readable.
**3:02**
